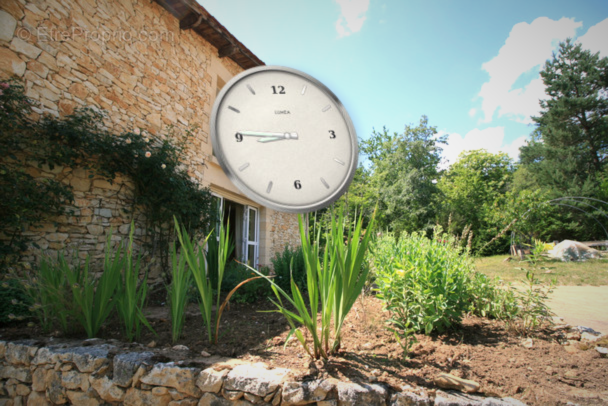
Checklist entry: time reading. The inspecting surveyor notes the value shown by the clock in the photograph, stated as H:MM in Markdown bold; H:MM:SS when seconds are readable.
**8:46**
